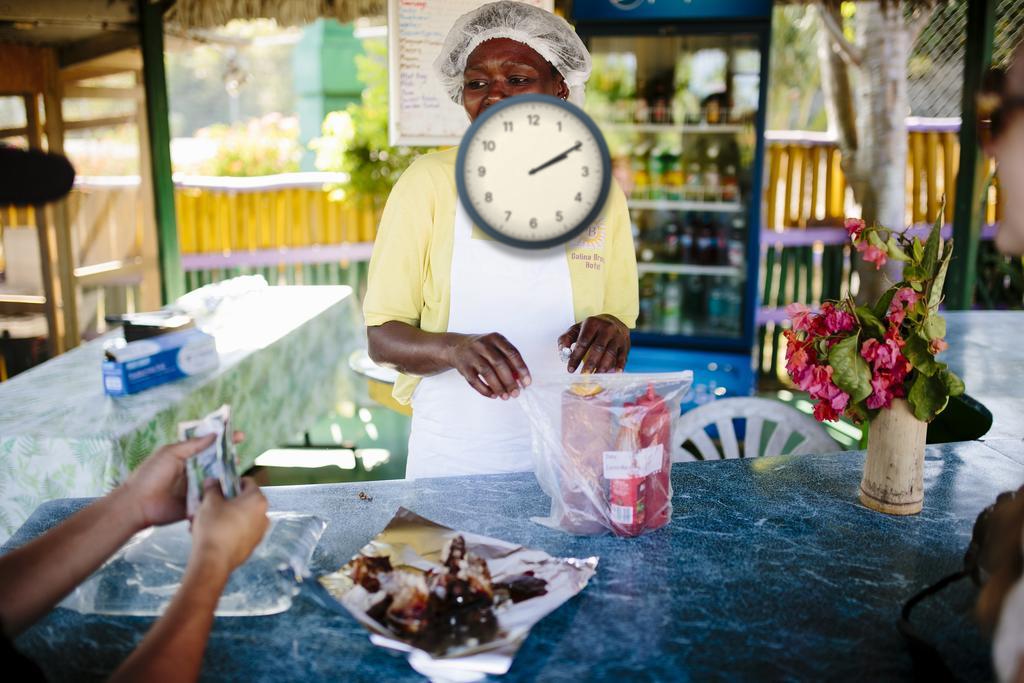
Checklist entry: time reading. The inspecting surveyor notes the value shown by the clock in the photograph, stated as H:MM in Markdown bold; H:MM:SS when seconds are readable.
**2:10**
